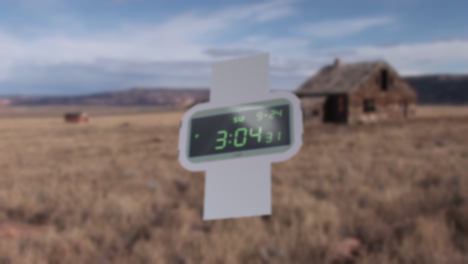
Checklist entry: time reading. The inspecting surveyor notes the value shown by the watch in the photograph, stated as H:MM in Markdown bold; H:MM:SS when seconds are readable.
**3:04**
